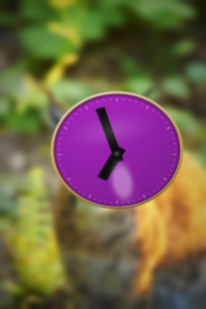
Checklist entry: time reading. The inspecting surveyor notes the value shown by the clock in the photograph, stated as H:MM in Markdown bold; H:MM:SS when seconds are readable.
**6:57**
